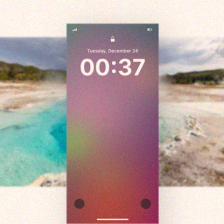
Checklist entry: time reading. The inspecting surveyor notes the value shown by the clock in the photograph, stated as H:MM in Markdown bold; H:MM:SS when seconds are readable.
**0:37**
